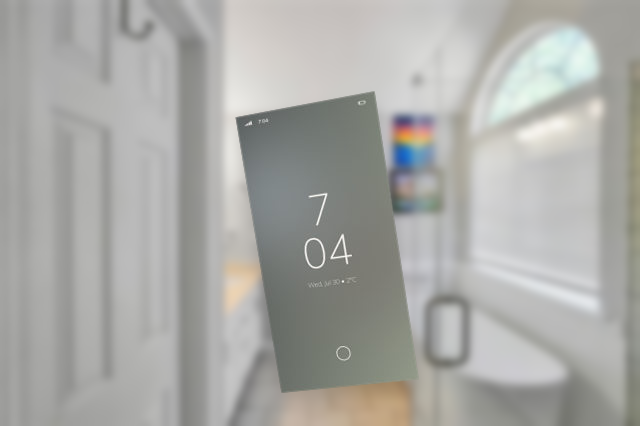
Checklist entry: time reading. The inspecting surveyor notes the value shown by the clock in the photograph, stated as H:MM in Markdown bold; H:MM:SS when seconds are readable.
**7:04**
